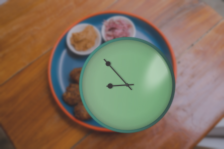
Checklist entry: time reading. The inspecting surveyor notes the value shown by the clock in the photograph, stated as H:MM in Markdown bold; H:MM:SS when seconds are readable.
**8:53**
